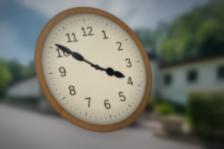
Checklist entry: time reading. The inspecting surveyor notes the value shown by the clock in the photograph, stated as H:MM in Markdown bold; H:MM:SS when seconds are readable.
**3:51**
